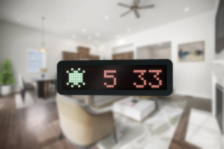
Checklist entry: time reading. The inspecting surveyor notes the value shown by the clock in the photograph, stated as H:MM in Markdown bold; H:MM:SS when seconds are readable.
**5:33**
